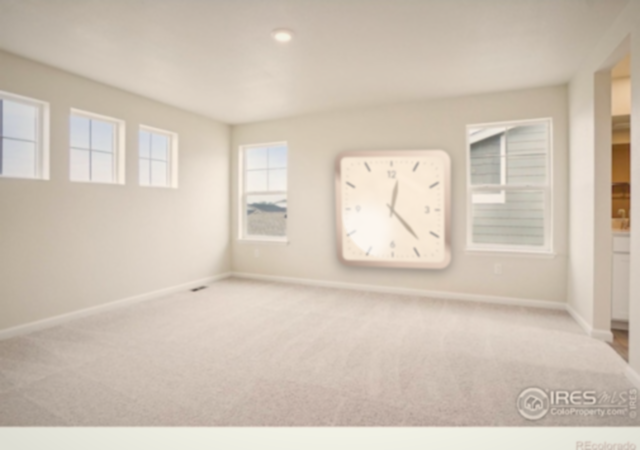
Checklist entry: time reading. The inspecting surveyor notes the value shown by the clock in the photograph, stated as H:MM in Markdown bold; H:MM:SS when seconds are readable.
**12:23**
